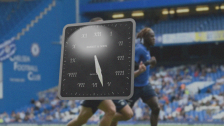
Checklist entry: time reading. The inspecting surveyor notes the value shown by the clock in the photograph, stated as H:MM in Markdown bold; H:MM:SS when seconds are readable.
**5:27**
